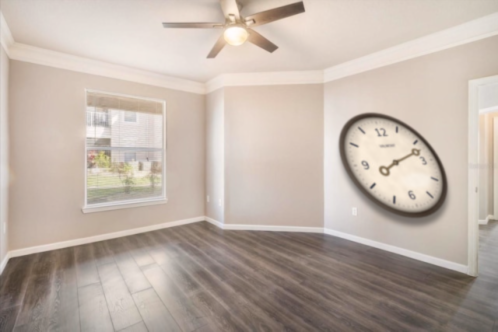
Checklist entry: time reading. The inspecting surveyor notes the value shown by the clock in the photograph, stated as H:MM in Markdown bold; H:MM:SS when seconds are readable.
**8:12**
